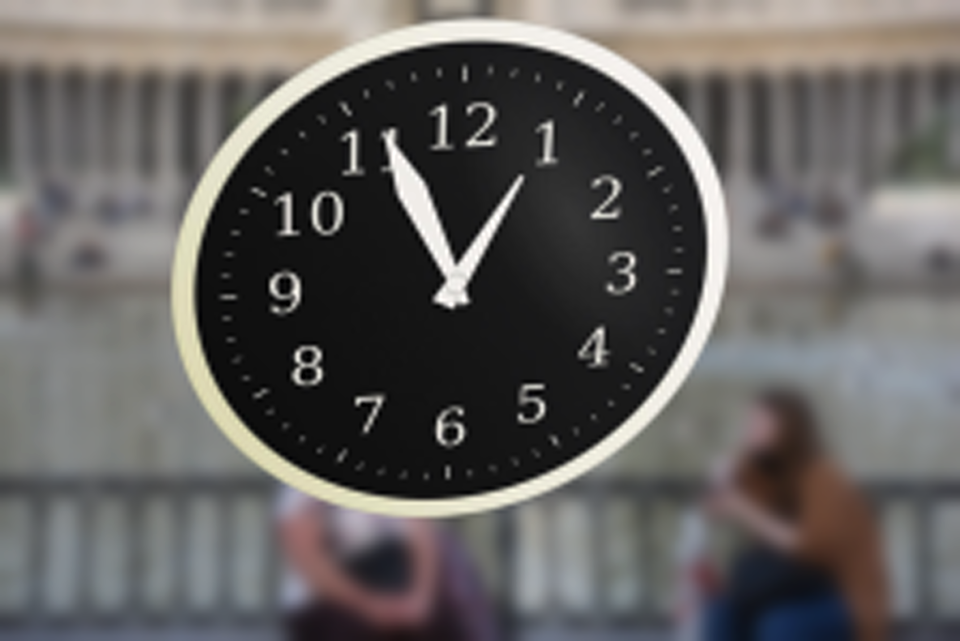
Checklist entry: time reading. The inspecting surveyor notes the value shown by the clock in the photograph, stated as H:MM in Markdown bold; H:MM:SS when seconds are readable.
**12:56**
